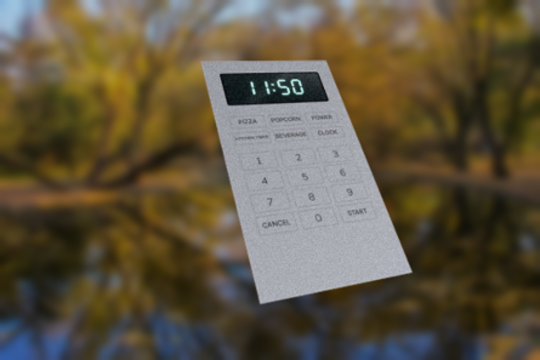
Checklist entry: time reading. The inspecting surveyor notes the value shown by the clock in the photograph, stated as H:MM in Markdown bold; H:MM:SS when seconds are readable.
**11:50**
